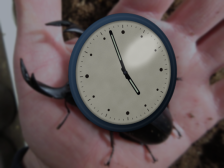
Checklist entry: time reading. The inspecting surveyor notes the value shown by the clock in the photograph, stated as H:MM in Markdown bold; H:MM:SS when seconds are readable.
**4:57**
